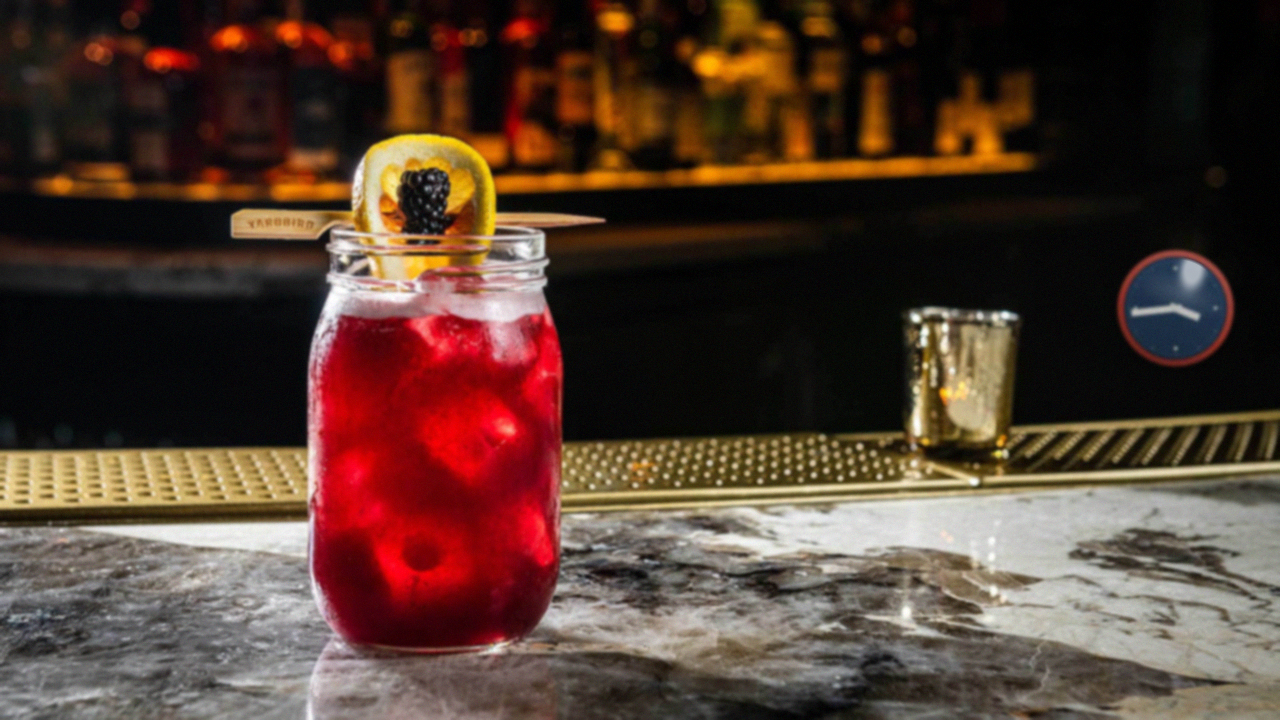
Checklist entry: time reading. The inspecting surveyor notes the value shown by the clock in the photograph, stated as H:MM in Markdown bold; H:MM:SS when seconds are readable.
**3:44**
